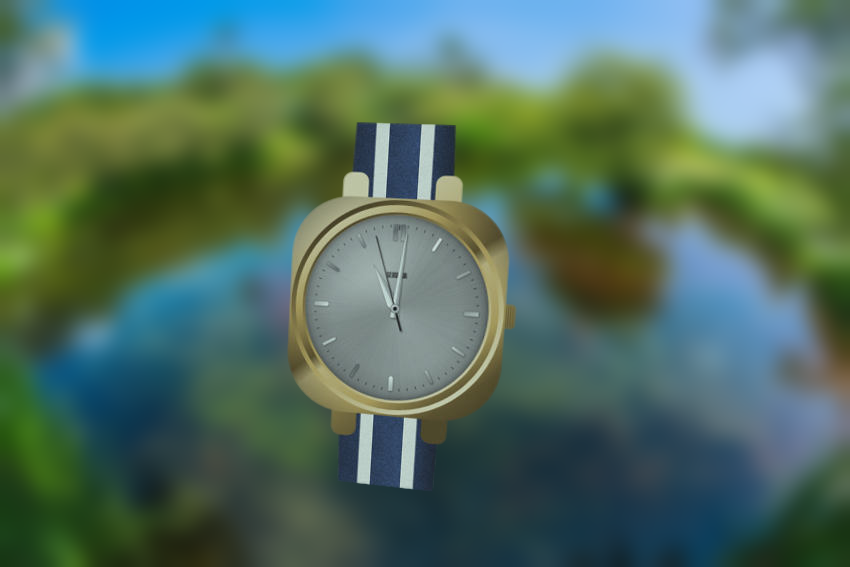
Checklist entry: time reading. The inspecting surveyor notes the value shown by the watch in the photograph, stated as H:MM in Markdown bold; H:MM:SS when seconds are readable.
**11:00:57**
